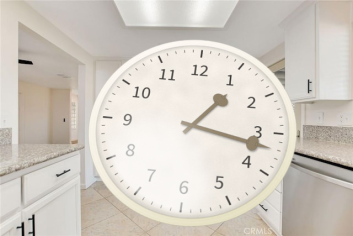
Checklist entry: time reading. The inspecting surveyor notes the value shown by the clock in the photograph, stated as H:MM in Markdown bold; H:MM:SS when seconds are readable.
**1:17**
